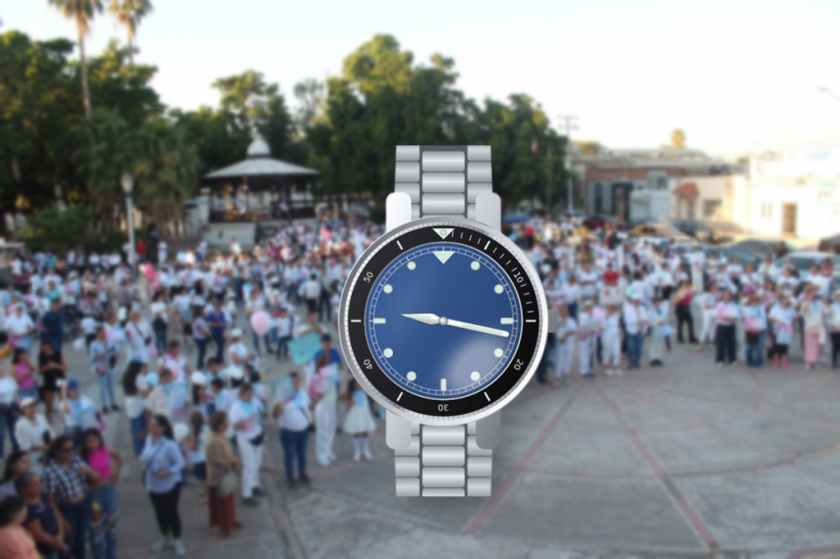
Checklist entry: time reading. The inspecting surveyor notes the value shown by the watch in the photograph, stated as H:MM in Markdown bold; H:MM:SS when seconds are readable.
**9:17**
